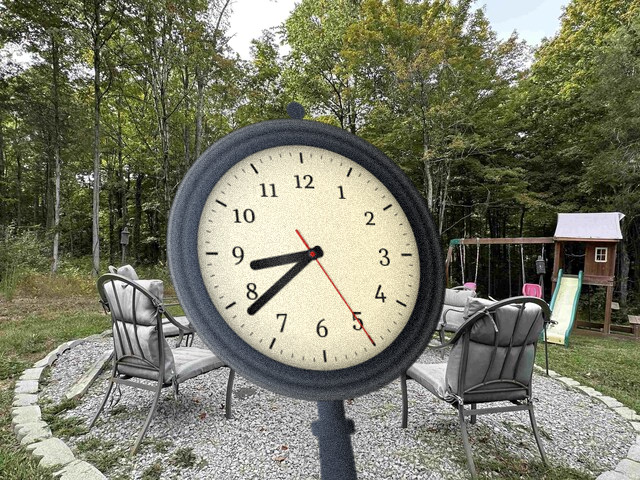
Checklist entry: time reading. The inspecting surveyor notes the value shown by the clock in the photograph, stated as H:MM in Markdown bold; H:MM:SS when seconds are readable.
**8:38:25**
